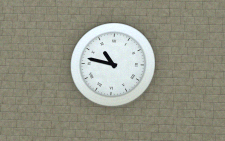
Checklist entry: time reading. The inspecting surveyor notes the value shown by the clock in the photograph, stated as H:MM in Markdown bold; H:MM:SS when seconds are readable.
**10:47**
